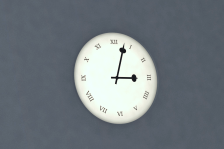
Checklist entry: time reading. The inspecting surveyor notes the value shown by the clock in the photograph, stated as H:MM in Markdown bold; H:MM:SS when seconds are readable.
**3:03**
